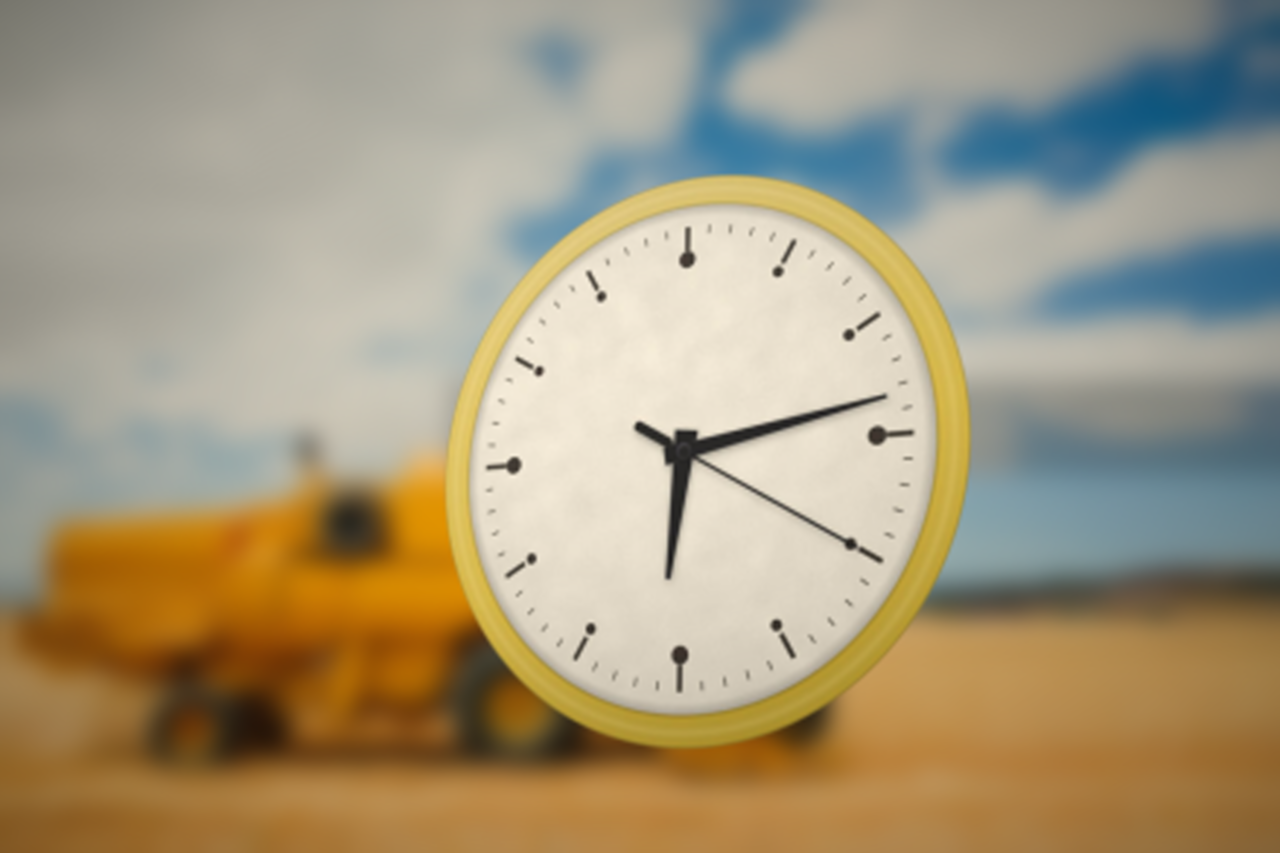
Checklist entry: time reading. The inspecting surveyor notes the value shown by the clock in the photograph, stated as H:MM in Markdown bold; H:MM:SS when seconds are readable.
**6:13:20**
